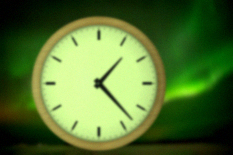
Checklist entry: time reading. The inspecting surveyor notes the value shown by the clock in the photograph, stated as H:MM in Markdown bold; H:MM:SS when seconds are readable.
**1:23**
